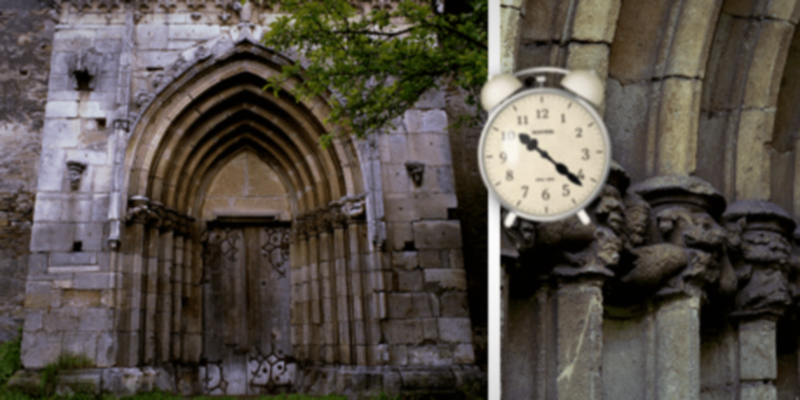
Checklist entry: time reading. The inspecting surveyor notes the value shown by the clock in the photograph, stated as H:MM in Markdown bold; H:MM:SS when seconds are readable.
**10:22**
